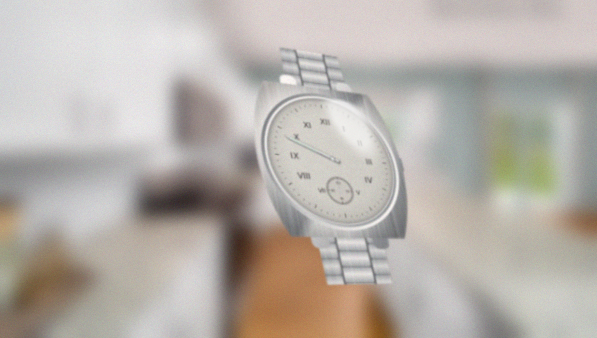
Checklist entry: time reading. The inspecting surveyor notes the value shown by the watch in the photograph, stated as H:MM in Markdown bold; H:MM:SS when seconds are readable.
**9:49**
